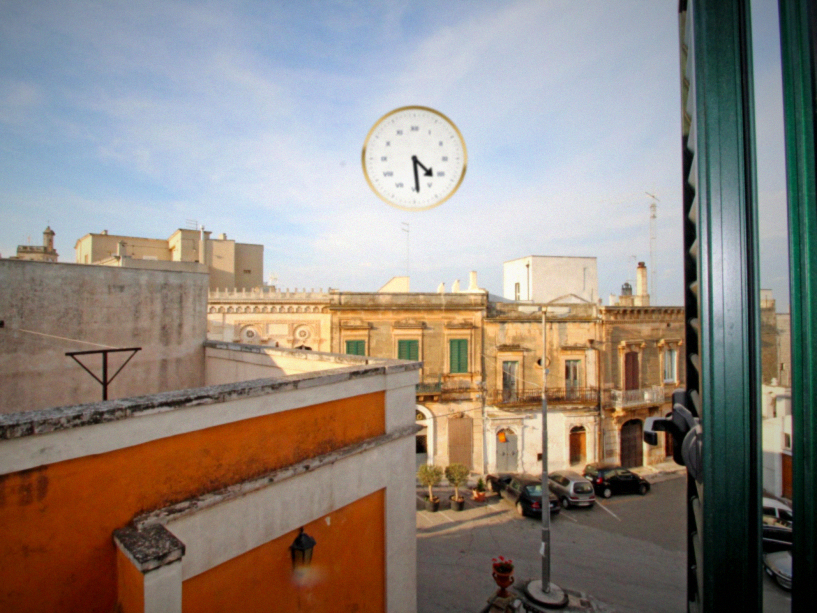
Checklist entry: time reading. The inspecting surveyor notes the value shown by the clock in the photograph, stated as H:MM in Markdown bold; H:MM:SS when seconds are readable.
**4:29**
